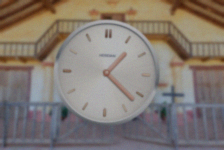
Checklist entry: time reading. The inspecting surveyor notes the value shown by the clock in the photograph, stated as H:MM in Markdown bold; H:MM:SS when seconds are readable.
**1:22**
